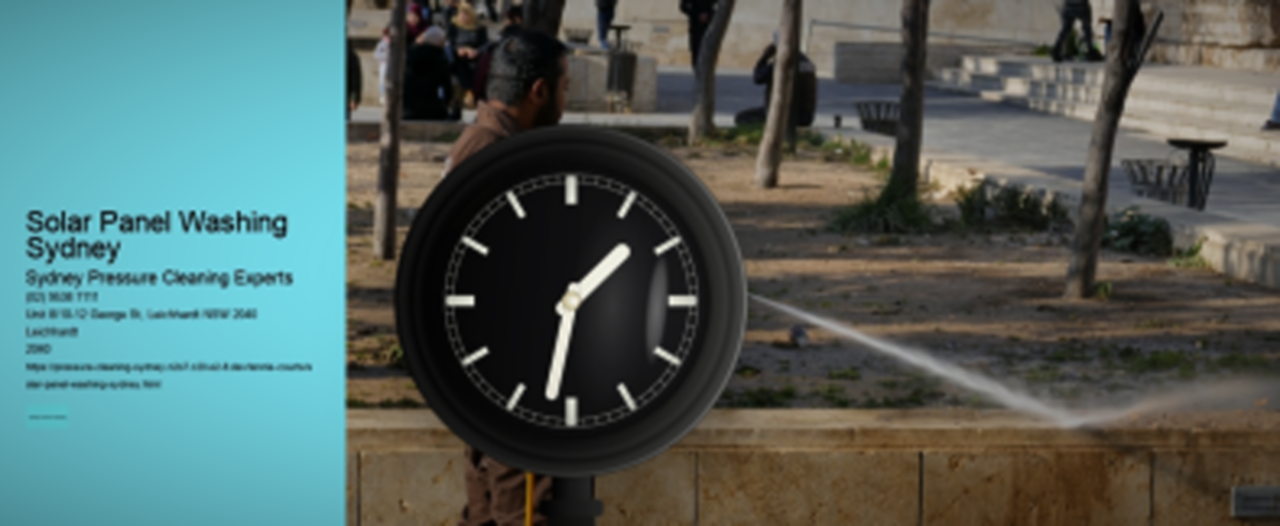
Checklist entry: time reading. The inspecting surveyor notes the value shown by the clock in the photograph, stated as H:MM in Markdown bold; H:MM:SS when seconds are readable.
**1:32**
